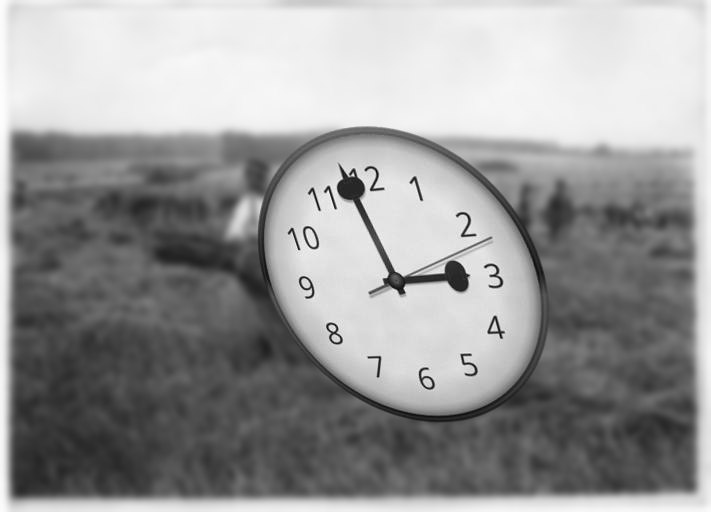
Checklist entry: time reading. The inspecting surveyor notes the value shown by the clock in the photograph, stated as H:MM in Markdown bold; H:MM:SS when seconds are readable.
**2:58:12**
